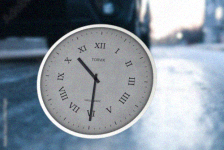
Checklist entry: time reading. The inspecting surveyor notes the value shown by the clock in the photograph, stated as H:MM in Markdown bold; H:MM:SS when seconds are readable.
**10:30**
